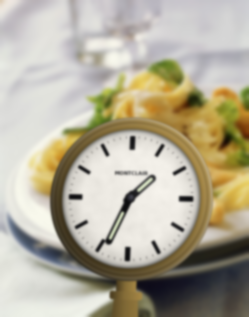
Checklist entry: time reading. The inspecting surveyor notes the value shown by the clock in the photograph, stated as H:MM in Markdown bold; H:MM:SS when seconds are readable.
**1:34**
